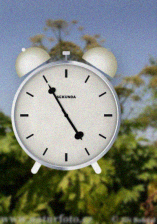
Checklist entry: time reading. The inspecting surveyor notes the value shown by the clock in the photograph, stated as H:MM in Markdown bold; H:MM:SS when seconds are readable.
**4:55**
